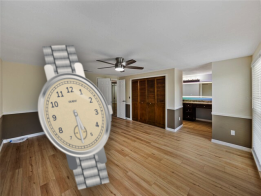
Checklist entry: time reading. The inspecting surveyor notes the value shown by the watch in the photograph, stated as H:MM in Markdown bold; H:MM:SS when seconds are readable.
**5:30**
